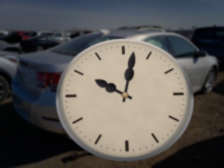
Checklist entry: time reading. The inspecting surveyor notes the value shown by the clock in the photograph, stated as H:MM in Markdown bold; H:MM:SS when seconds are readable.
**10:02**
